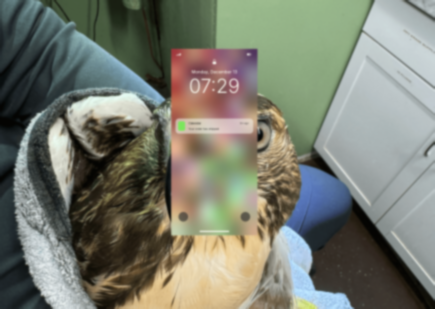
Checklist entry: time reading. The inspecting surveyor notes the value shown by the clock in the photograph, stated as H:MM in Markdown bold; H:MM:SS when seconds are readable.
**7:29**
